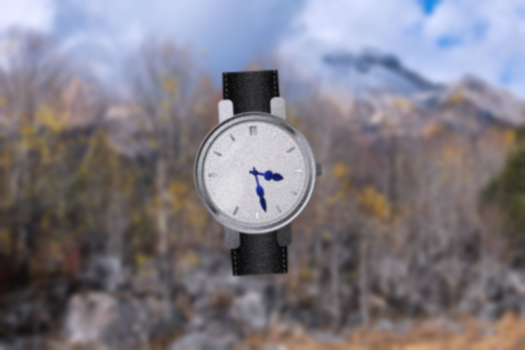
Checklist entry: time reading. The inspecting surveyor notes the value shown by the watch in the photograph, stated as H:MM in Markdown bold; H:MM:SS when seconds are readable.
**3:28**
